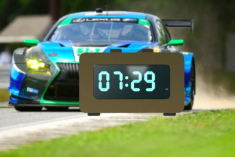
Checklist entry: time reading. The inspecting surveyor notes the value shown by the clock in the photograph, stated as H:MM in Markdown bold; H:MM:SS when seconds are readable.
**7:29**
